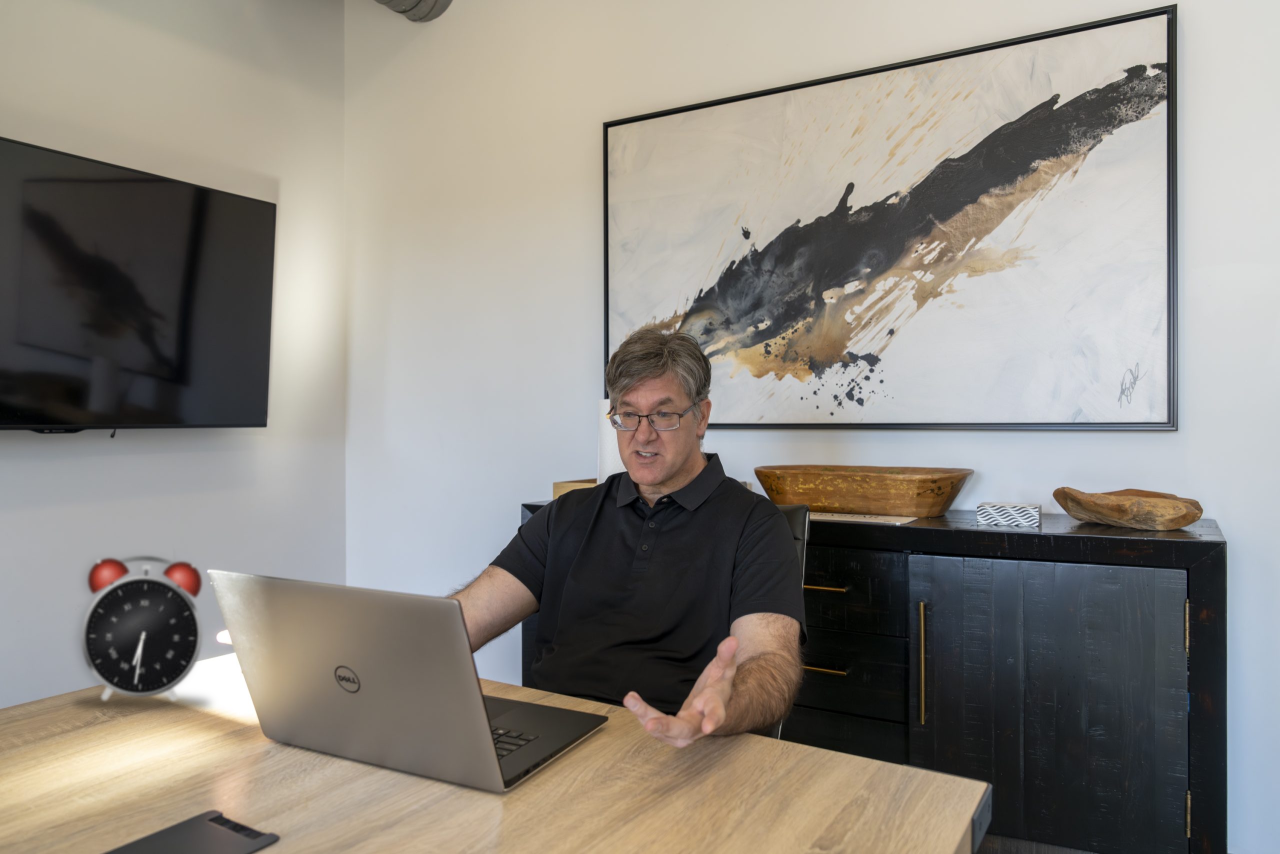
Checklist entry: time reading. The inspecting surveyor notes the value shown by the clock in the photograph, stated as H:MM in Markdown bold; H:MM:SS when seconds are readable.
**6:31**
